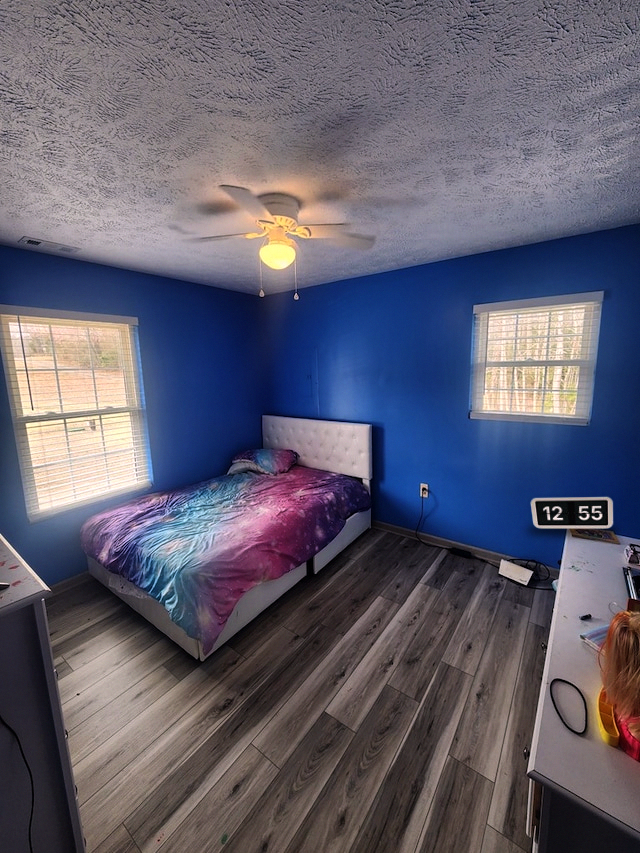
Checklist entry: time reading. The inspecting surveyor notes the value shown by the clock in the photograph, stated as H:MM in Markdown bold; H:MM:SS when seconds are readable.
**12:55**
